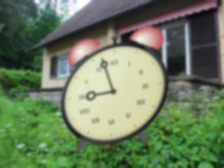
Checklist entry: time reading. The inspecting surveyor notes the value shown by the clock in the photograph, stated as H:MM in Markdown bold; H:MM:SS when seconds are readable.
**8:57**
